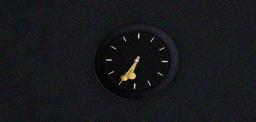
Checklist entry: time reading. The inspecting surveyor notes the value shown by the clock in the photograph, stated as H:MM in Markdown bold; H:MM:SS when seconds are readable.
**6:35**
